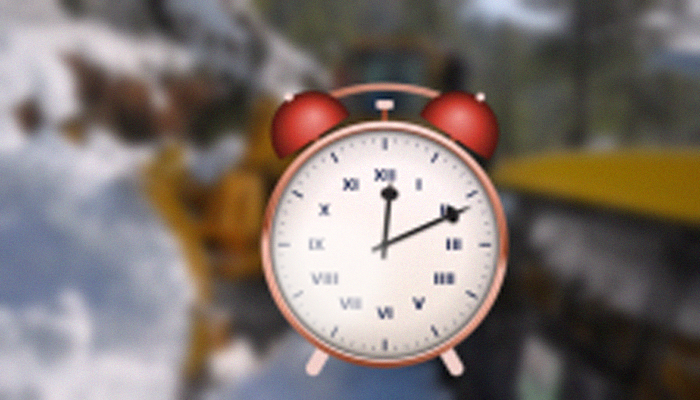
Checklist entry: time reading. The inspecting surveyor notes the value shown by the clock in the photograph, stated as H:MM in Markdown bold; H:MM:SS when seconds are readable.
**12:11**
